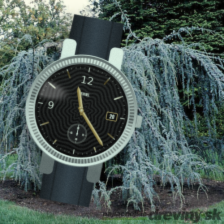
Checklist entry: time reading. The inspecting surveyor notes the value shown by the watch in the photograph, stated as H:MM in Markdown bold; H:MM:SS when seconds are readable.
**11:23**
